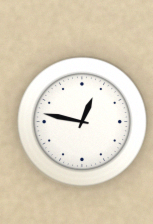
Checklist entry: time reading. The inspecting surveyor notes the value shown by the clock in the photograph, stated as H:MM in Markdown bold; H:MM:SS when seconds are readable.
**12:47**
